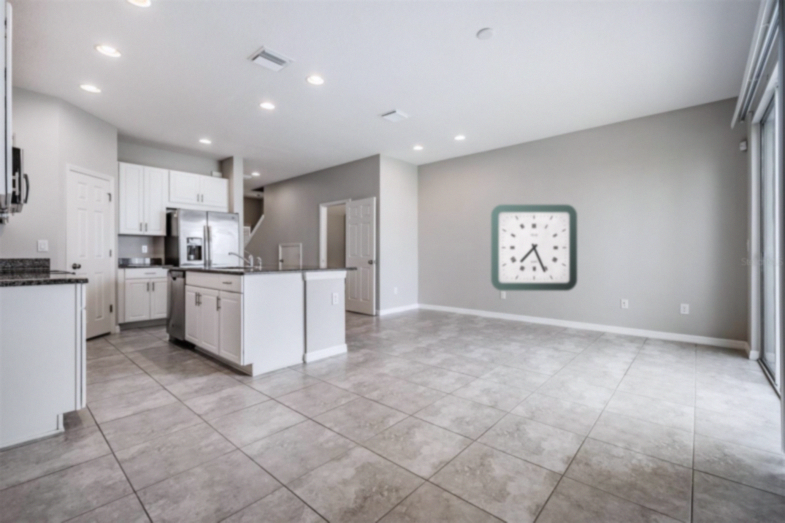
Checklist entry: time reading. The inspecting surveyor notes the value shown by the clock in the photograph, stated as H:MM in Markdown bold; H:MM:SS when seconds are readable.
**7:26**
